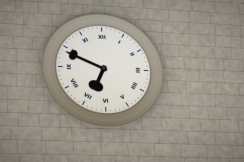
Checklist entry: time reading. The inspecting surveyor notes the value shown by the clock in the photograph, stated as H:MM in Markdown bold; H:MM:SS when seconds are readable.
**6:49**
